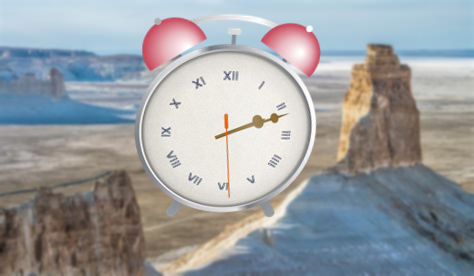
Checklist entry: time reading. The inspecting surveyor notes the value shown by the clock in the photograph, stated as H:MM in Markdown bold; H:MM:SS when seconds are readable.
**2:11:29**
